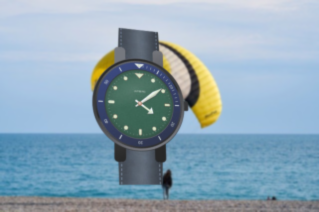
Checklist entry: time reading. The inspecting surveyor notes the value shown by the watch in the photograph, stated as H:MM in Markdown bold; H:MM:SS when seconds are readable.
**4:09**
